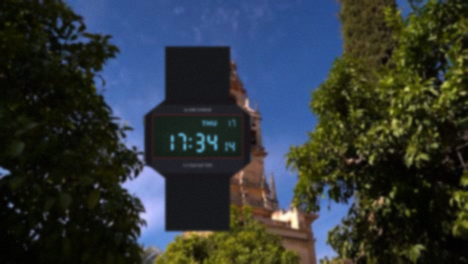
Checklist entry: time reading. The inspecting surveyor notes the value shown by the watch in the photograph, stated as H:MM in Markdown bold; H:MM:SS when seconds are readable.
**17:34**
